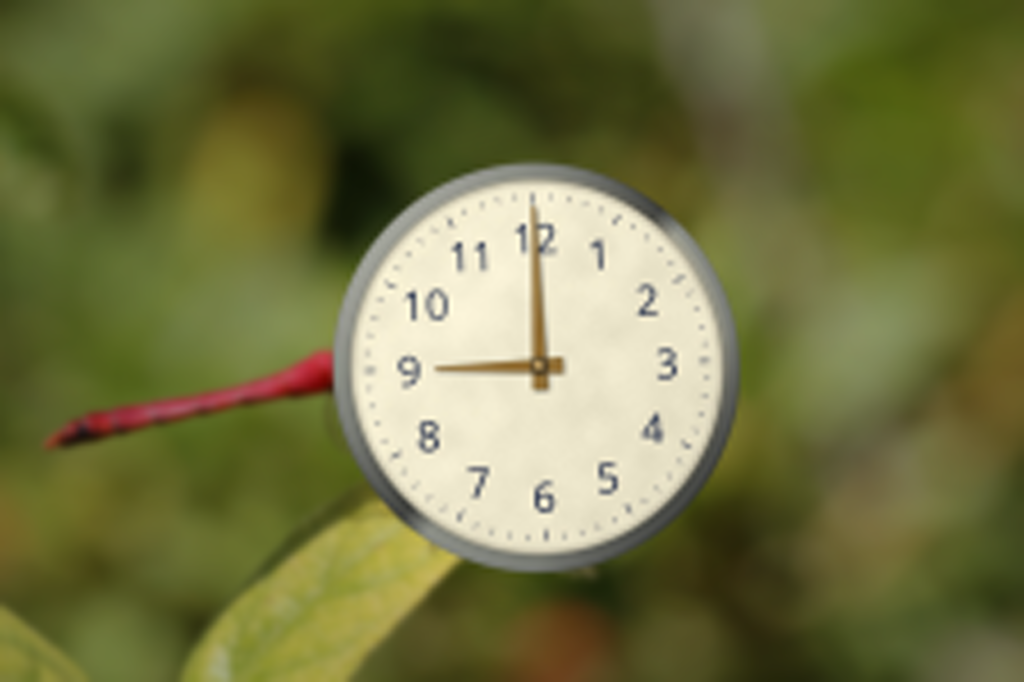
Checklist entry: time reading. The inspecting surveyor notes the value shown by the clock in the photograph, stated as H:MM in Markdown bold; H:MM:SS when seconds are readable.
**9:00**
